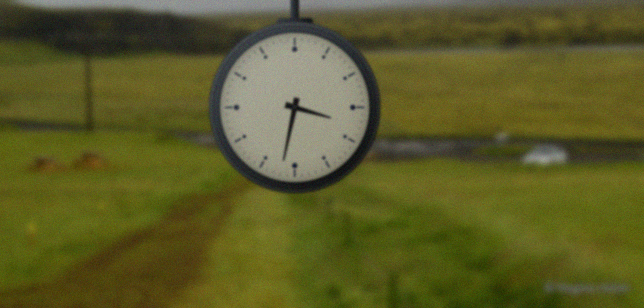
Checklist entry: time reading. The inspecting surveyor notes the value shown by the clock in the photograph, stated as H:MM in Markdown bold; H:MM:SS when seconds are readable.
**3:32**
